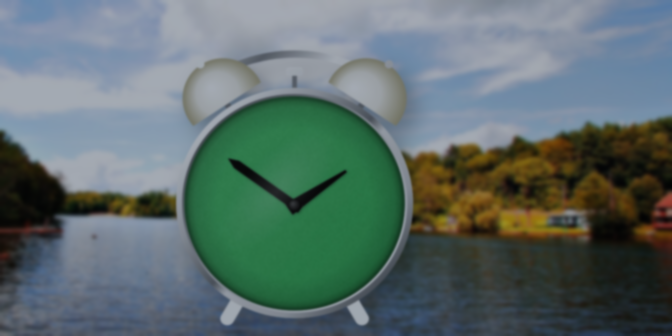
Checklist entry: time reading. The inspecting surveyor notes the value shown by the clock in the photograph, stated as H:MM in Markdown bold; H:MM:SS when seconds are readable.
**1:51**
